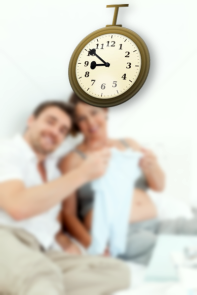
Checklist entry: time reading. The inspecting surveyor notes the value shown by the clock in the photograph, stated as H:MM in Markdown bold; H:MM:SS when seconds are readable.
**8:51**
